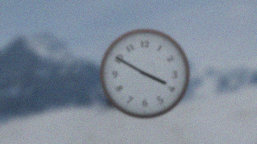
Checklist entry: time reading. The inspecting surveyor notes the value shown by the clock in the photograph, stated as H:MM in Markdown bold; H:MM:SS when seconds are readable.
**3:50**
